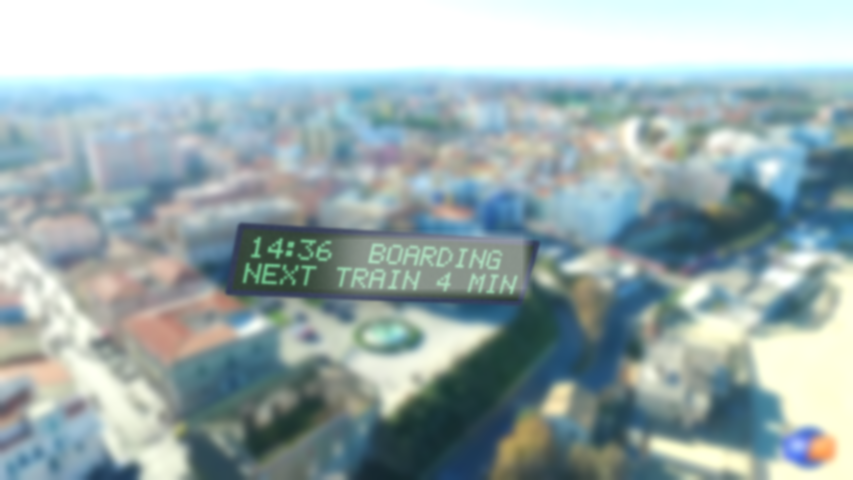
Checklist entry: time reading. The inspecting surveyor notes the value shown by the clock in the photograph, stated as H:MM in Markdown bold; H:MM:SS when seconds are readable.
**14:36**
